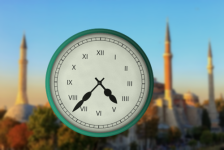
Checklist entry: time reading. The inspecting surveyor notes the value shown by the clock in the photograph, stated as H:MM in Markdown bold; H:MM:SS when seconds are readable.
**4:37**
